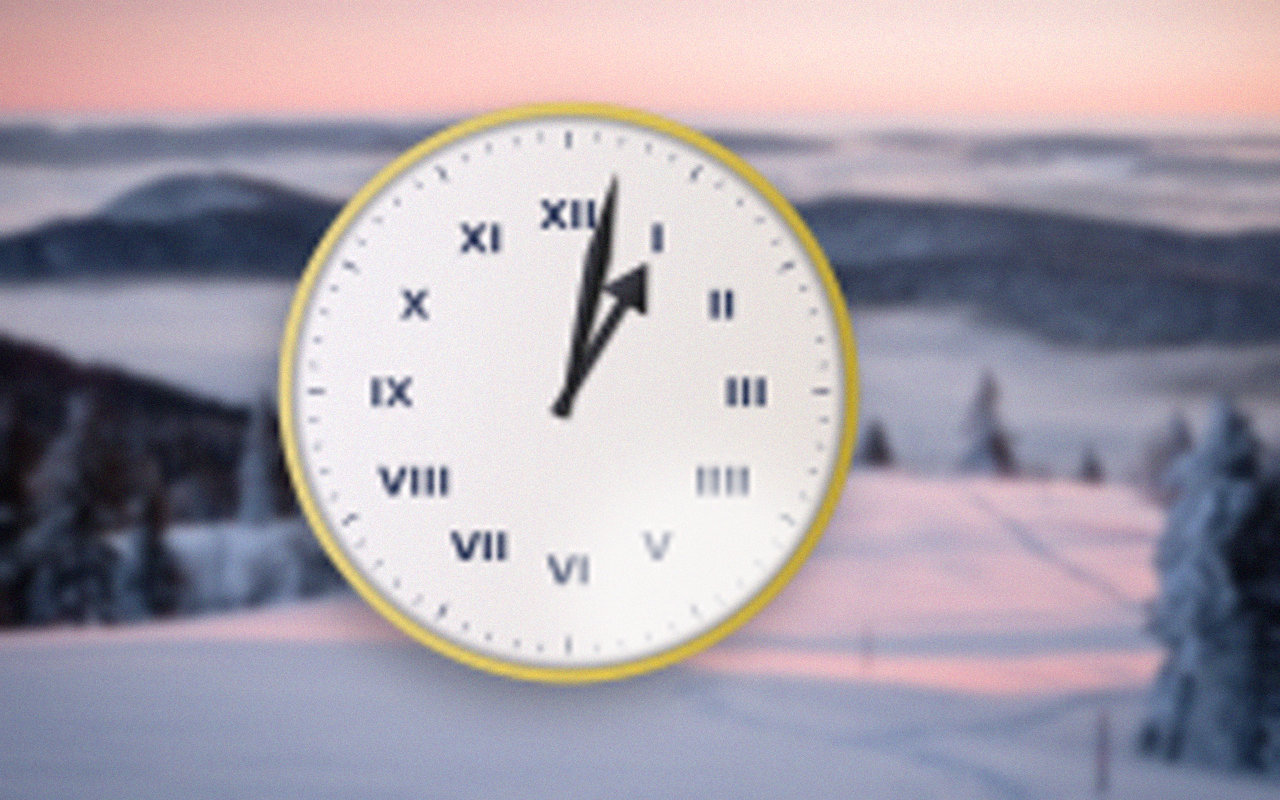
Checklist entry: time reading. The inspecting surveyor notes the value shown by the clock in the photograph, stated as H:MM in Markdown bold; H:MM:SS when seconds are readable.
**1:02**
